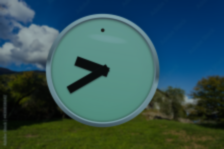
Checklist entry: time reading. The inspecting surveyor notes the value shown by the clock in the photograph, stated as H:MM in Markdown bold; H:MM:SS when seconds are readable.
**9:40**
